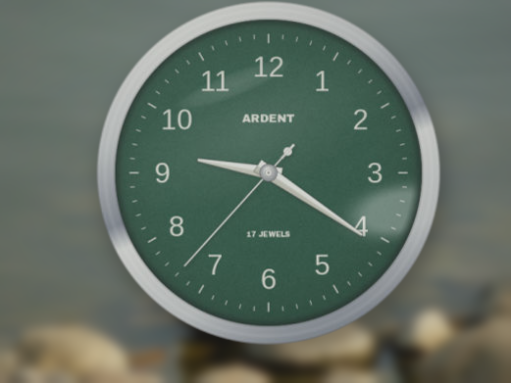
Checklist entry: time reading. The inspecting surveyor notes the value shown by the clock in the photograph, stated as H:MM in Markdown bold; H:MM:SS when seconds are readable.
**9:20:37**
